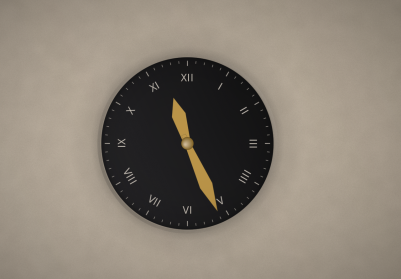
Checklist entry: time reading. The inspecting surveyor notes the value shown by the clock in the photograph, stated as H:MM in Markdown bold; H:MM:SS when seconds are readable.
**11:26**
